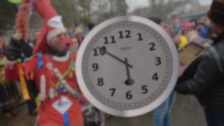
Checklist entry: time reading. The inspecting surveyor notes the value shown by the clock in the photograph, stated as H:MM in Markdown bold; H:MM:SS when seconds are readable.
**5:51**
